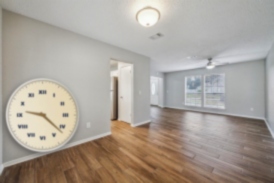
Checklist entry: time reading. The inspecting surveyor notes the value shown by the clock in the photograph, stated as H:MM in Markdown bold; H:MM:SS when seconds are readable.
**9:22**
